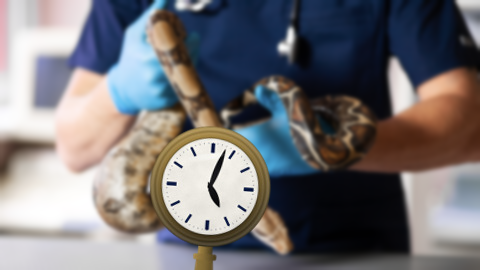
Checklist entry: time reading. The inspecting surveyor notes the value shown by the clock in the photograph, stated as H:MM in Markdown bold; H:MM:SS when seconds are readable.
**5:03**
